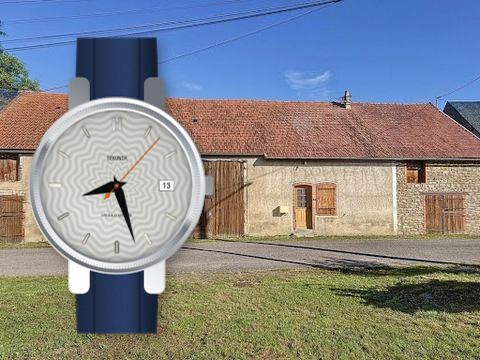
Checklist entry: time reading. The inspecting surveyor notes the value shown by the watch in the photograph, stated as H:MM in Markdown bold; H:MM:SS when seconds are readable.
**8:27:07**
